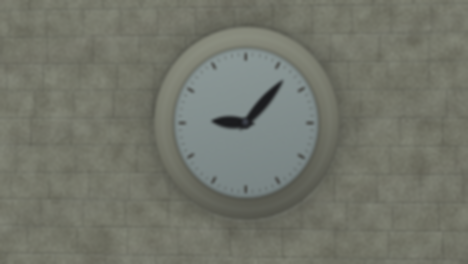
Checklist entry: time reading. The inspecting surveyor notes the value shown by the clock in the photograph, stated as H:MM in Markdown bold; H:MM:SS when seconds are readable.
**9:07**
